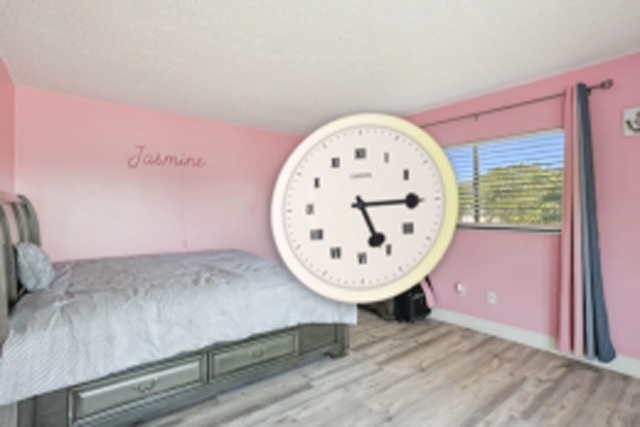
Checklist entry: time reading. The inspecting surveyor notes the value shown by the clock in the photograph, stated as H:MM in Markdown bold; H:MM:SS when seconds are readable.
**5:15**
